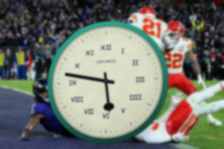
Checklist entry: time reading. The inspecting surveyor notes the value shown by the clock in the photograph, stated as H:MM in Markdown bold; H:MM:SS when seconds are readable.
**5:47**
